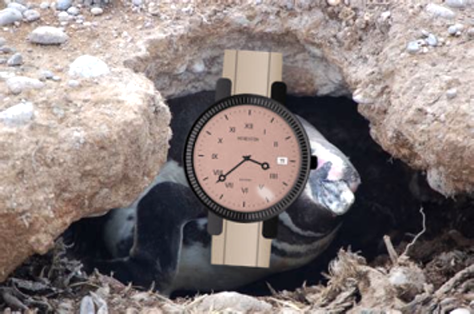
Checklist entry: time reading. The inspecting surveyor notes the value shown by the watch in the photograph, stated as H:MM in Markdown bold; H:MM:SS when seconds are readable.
**3:38**
